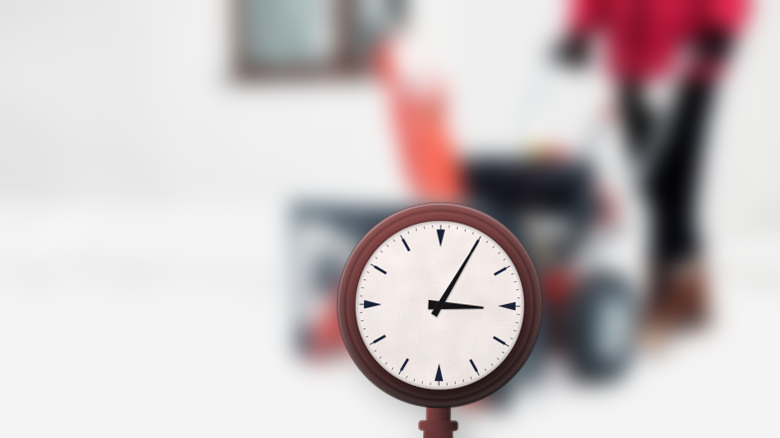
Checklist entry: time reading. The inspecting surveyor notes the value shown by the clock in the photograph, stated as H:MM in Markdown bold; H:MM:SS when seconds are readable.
**3:05**
